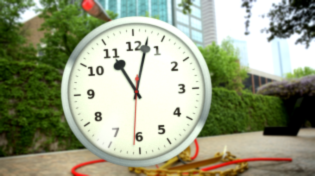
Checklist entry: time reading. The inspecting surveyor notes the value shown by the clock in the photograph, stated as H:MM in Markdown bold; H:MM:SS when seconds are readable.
**11:02:31**
